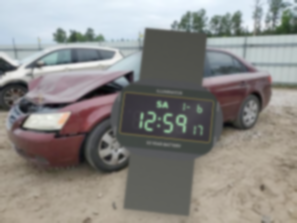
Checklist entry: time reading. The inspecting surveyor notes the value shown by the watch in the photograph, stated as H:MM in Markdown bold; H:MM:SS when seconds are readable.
**12:59**
